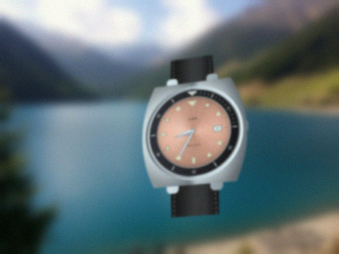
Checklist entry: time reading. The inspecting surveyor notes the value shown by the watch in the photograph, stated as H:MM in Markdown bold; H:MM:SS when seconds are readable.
**8:35**
